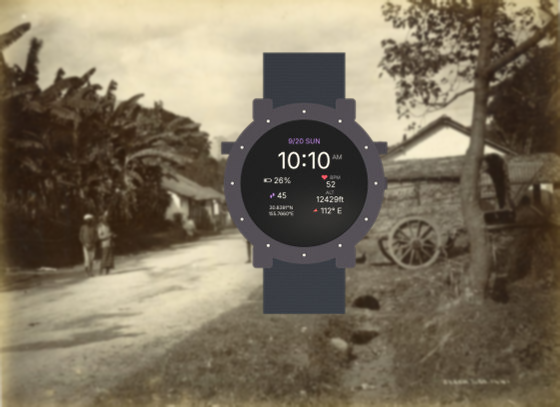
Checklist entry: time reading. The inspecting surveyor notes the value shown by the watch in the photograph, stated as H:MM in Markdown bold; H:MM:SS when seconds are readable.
**10:10**
